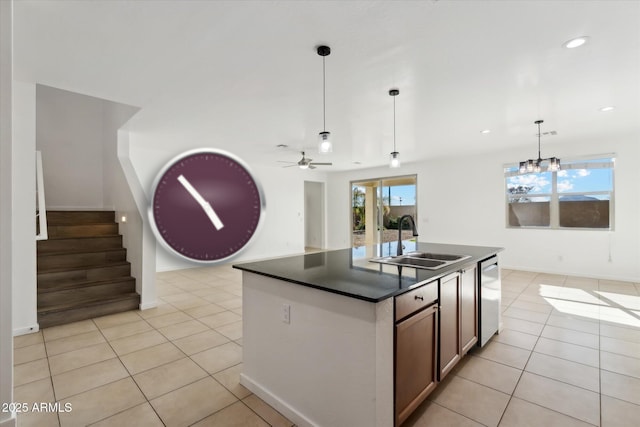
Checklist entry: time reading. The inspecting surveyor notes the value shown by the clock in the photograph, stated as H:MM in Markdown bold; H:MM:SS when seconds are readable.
**4:53**
